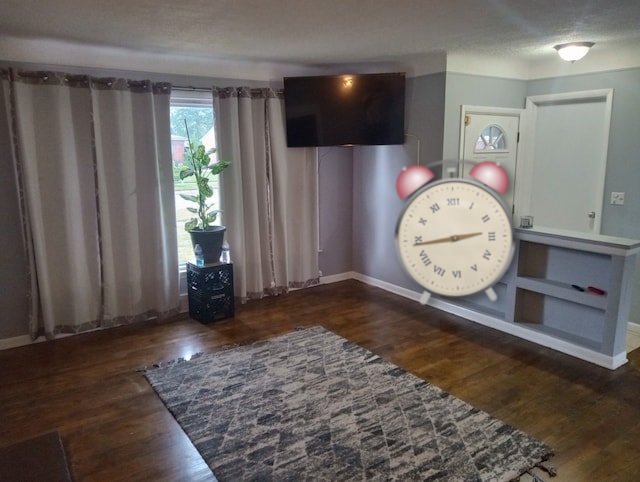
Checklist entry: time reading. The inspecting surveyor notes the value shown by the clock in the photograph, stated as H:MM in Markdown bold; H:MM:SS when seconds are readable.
**2:44**
